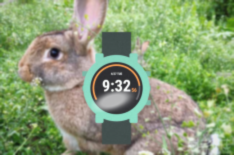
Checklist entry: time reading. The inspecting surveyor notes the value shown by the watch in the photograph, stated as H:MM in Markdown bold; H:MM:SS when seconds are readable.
**9:32**
